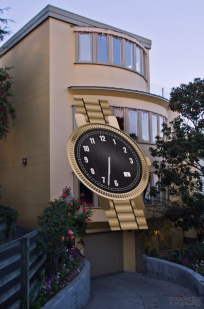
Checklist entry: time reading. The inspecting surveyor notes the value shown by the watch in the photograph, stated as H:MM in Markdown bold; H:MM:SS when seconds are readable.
**6:33**
